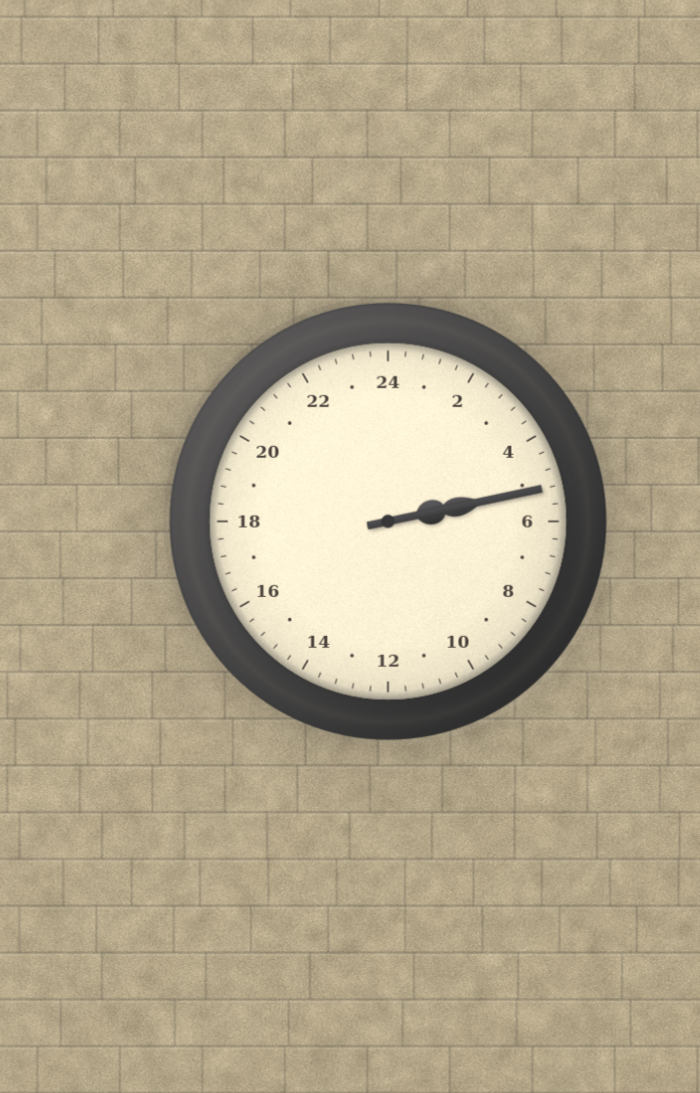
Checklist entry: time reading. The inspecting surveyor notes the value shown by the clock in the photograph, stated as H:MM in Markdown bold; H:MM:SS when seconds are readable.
**5:13**
